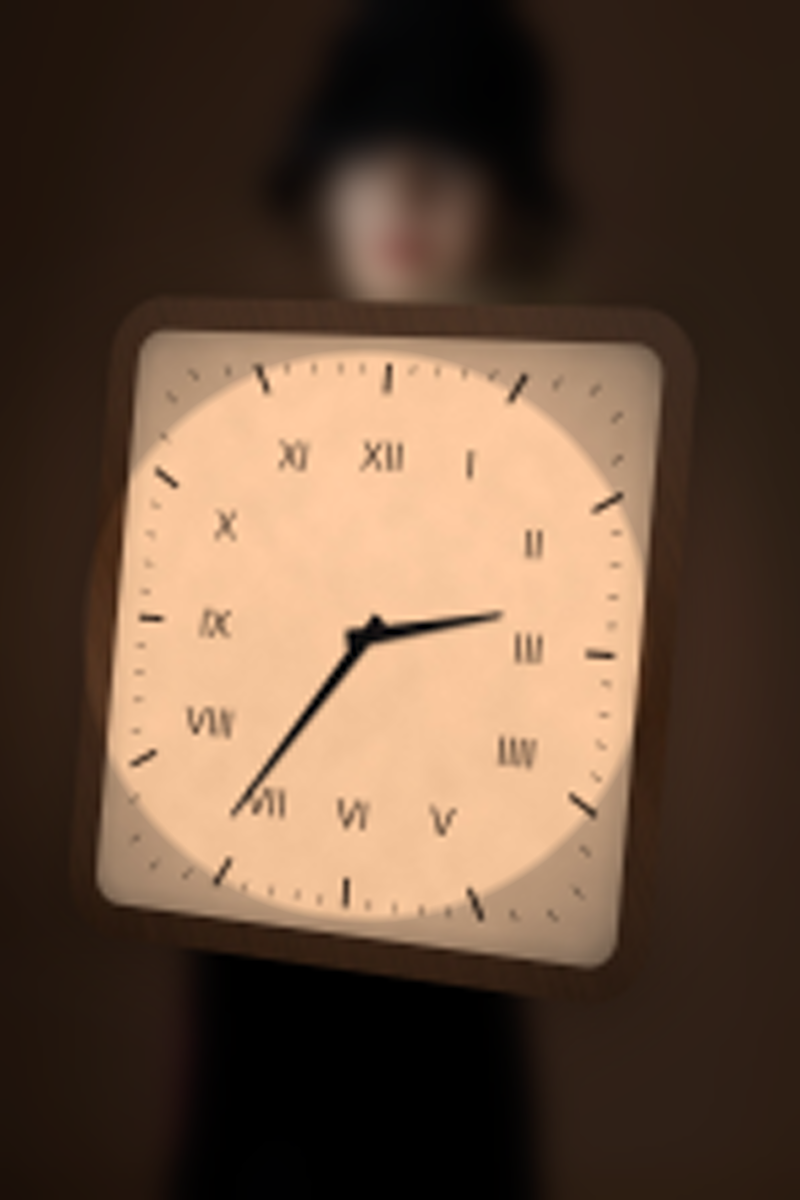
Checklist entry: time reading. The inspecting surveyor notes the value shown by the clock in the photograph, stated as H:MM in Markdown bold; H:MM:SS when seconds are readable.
**2:36**
